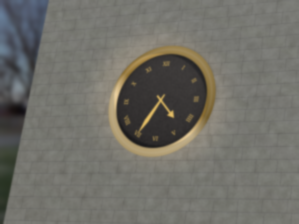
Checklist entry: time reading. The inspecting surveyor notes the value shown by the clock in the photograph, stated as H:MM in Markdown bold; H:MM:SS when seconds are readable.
**4:35**
